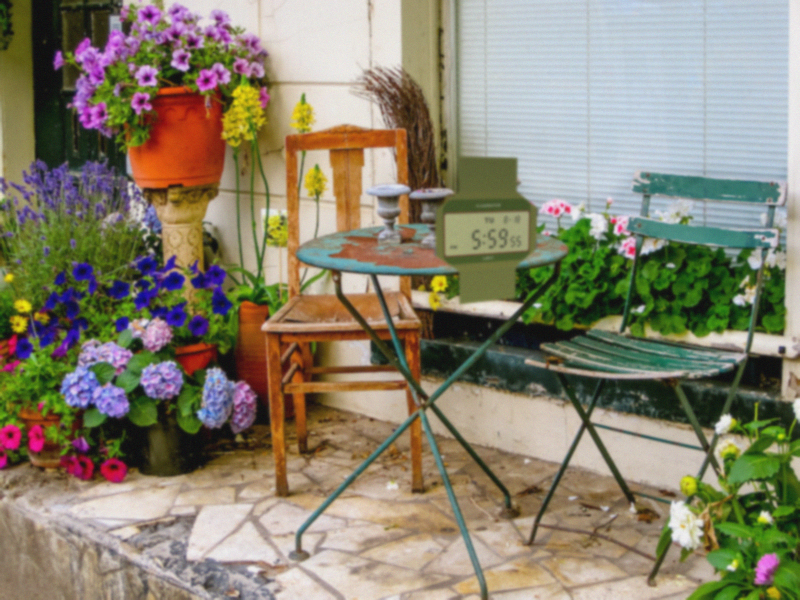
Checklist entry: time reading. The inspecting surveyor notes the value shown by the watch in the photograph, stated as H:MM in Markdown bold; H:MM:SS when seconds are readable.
**5:59**
